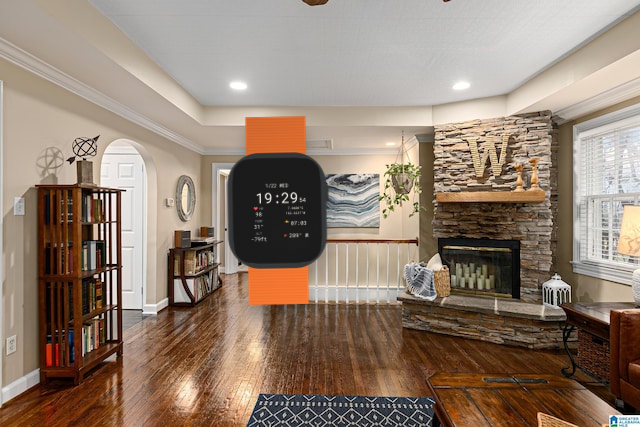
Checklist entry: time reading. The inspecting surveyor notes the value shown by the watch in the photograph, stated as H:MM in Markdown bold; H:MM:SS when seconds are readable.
**19:29**
